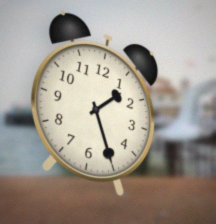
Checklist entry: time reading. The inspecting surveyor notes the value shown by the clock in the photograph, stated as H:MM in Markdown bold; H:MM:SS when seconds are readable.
**1:25**
